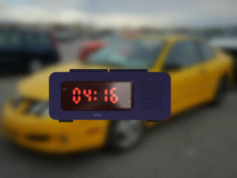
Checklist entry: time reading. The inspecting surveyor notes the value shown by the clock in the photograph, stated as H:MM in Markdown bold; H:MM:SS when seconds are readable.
**4:16**
